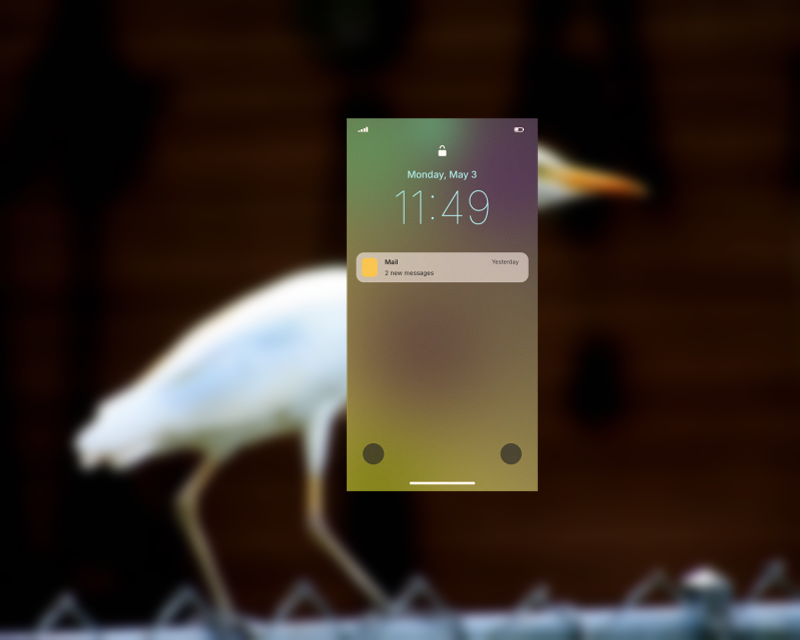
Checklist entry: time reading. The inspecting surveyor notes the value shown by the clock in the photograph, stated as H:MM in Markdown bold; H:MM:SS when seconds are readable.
**11:49**
